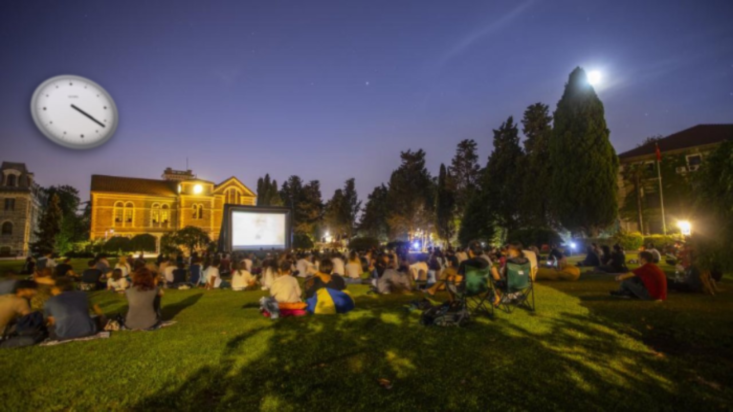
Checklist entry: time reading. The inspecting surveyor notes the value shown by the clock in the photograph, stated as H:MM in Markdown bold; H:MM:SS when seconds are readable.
**4:22**
